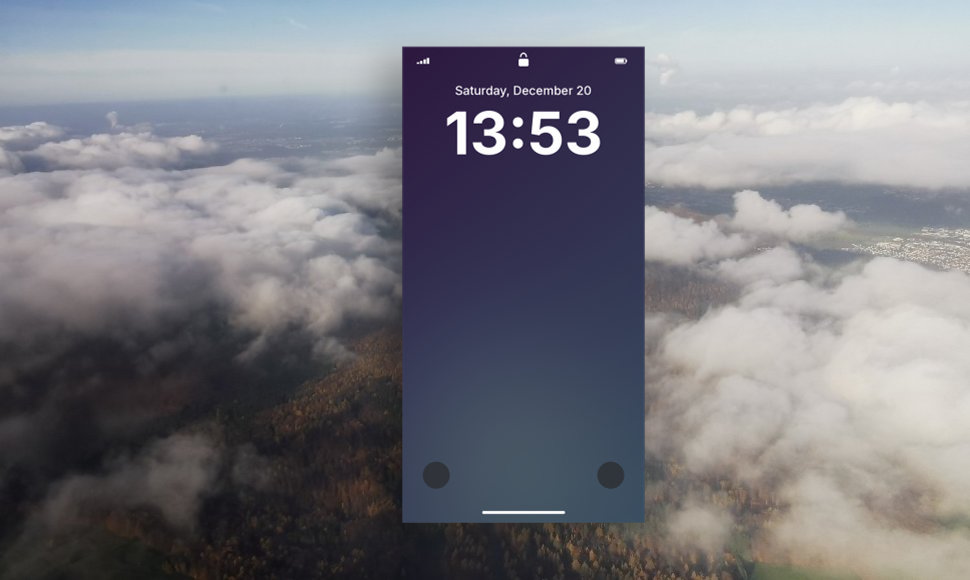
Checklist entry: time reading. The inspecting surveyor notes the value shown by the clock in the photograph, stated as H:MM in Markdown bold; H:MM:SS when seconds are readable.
**13:53**
